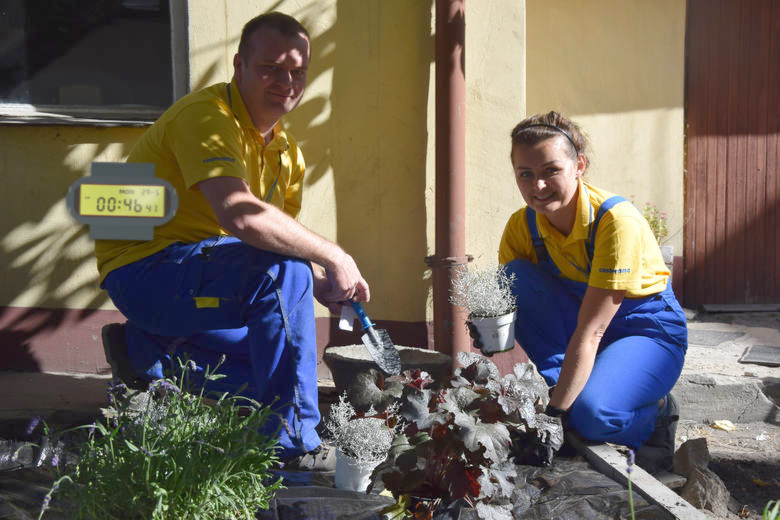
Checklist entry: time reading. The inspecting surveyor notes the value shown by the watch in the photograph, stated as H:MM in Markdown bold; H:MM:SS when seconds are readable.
**0:46**
